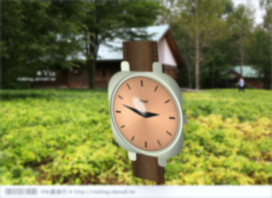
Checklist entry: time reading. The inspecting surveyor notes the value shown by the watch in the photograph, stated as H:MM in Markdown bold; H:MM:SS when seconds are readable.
**2:48**
